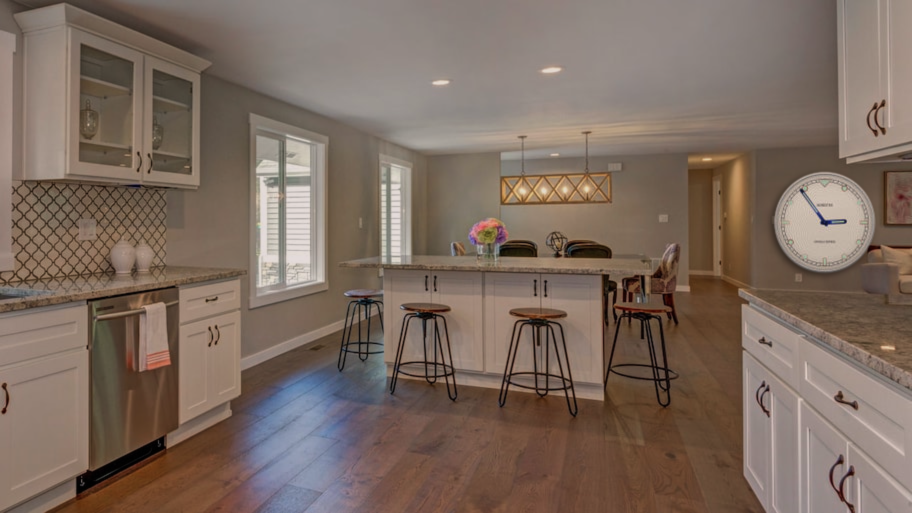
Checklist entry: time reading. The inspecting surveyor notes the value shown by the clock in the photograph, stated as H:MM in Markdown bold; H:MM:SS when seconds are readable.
**2:54**
